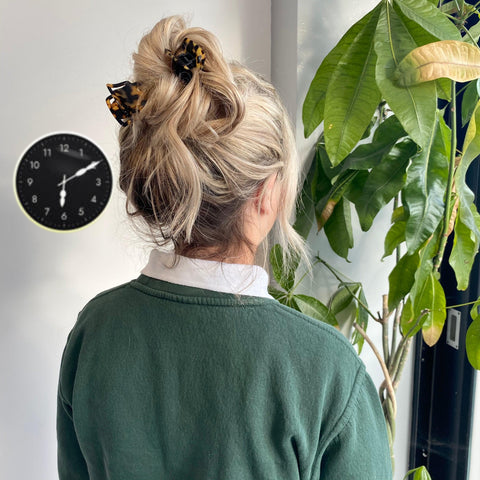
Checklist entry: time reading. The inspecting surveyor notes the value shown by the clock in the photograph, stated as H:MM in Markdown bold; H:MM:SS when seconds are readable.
**6:10**
